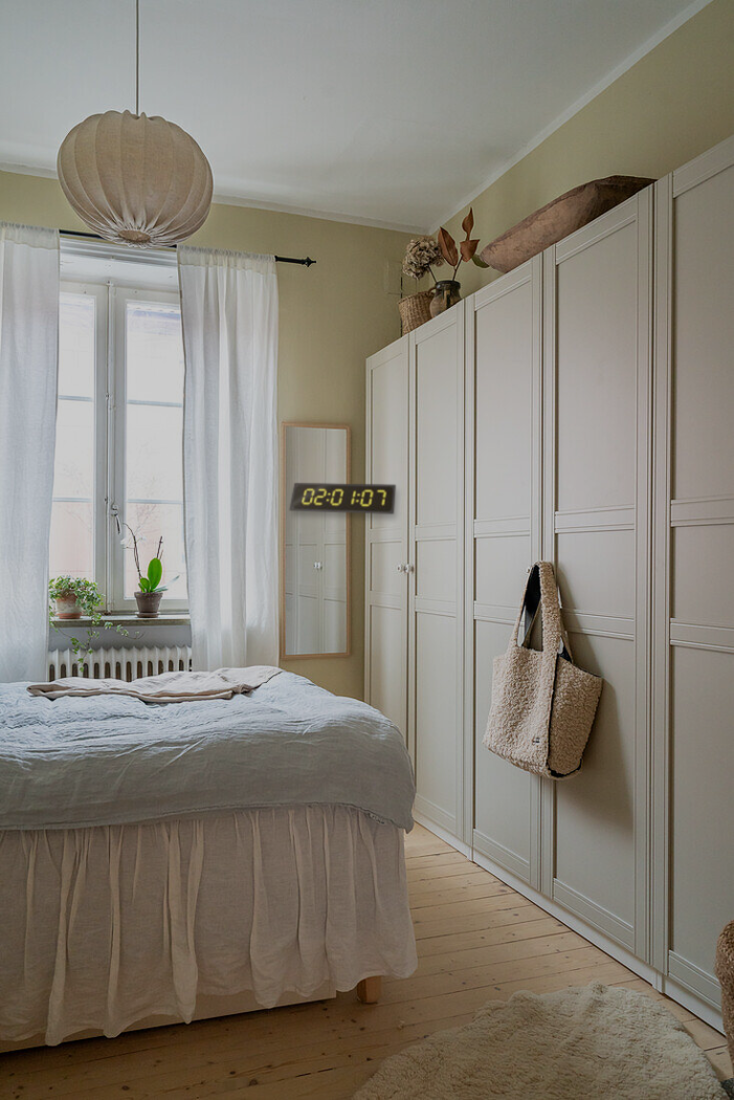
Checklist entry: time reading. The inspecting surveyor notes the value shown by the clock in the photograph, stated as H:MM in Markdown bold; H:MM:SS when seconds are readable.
**2:01:07**
